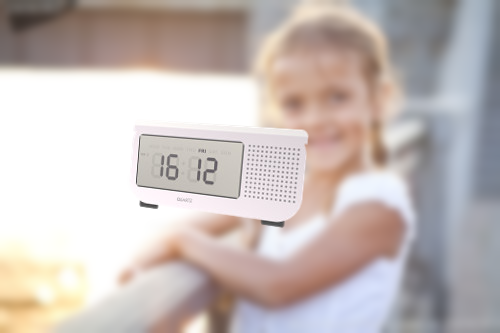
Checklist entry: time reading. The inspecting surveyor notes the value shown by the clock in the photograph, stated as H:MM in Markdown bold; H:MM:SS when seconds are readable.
**16:12**
